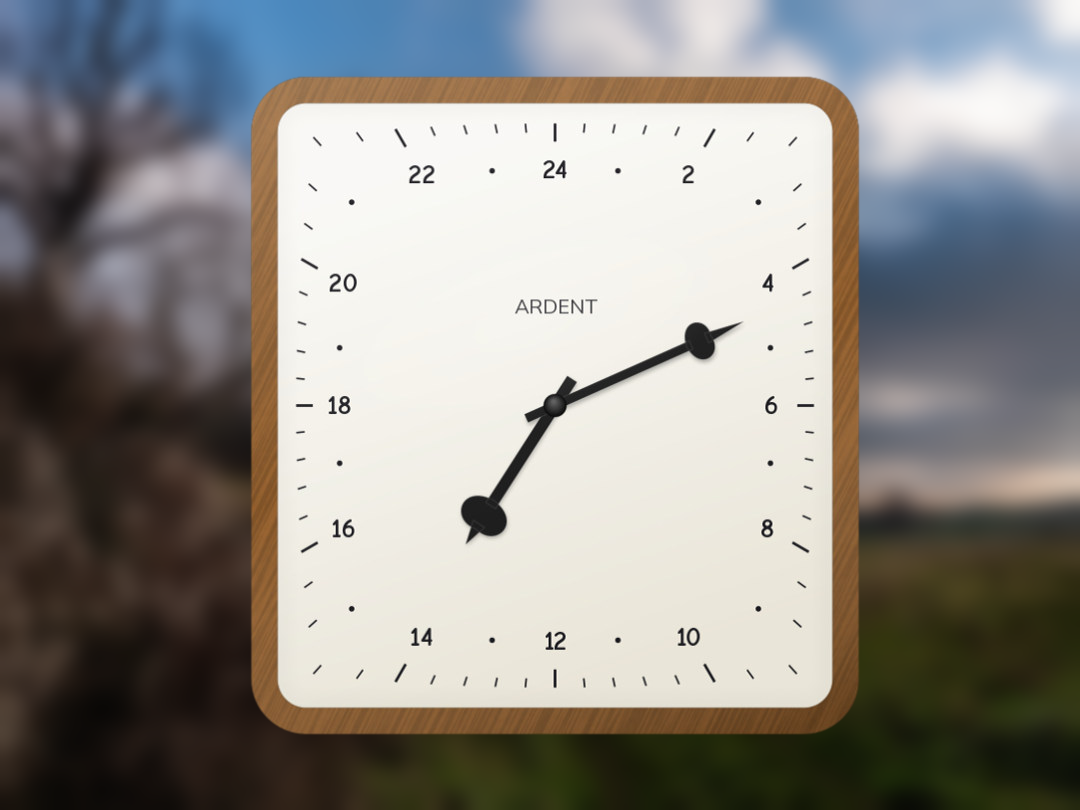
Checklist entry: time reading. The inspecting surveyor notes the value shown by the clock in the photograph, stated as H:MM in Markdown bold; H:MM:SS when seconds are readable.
**14:11**
